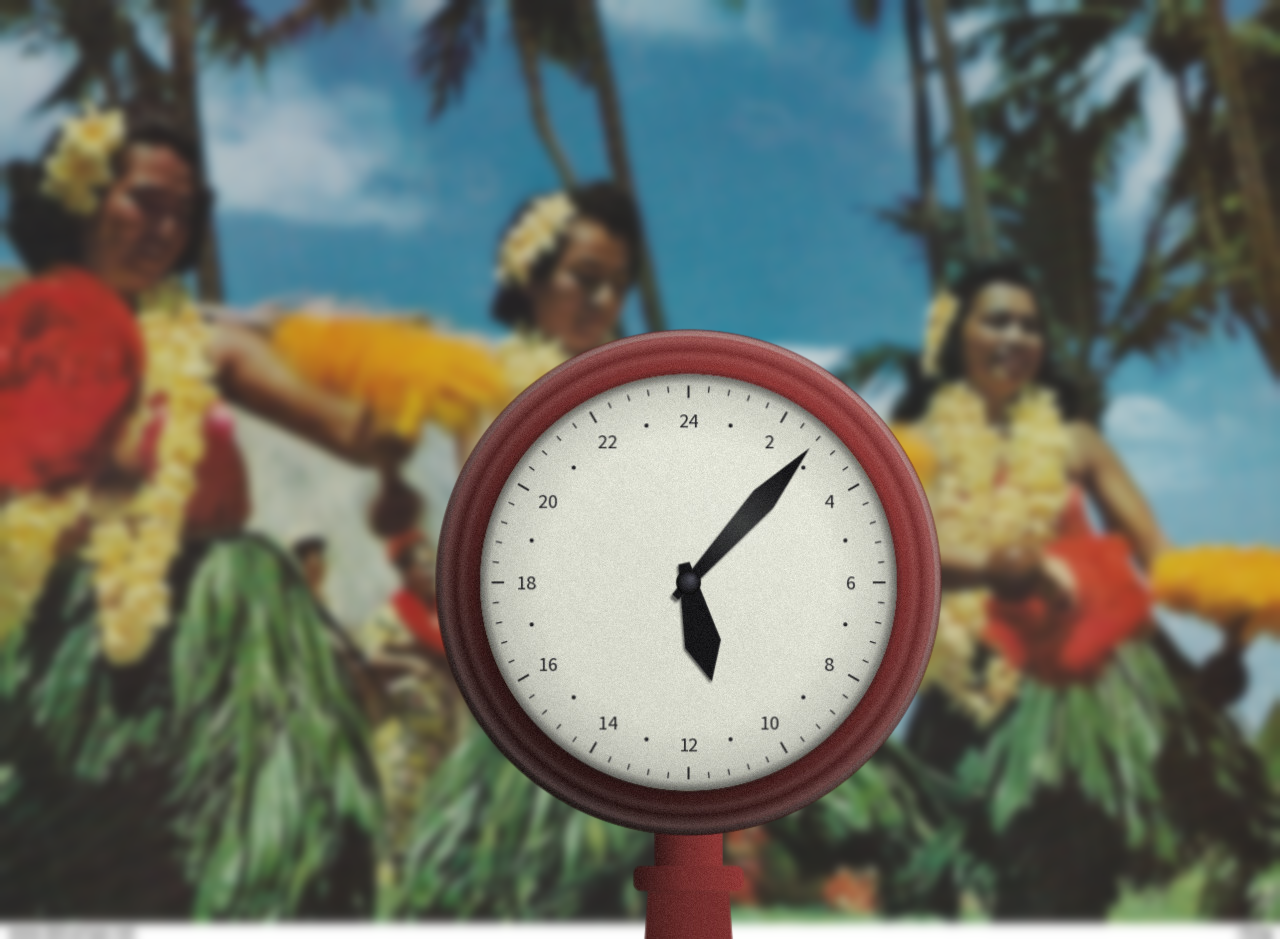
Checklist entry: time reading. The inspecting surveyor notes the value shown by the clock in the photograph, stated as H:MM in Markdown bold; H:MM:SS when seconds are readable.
**11:07**
